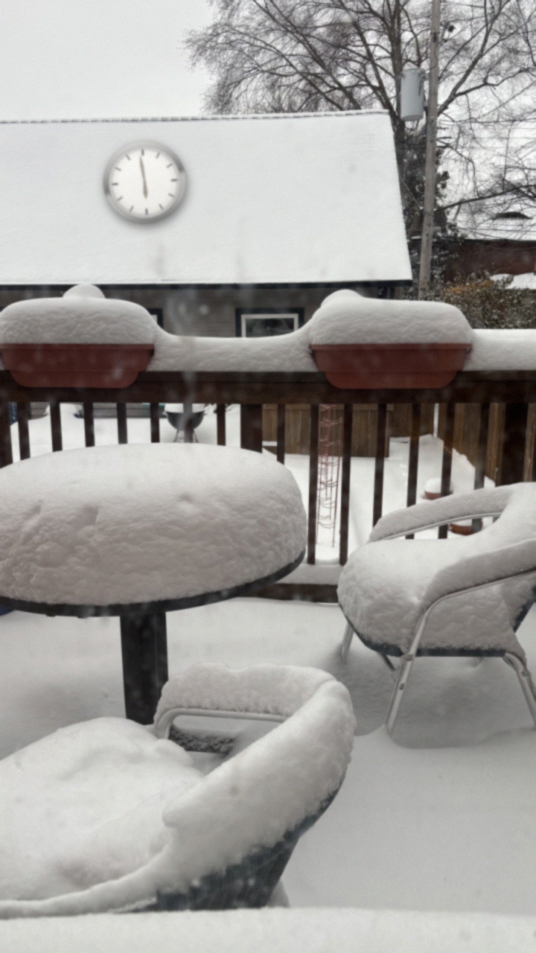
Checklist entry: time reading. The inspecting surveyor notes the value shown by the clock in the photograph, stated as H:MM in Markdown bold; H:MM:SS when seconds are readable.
**5:59**
